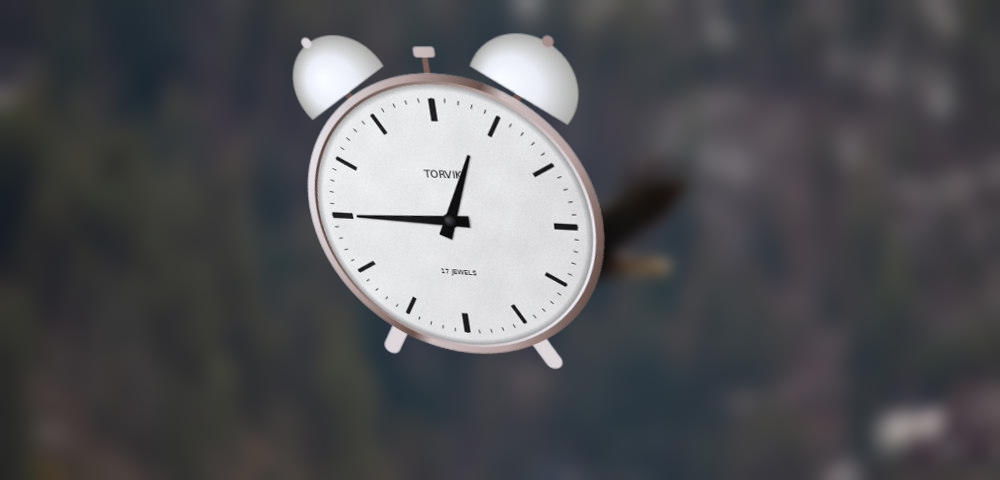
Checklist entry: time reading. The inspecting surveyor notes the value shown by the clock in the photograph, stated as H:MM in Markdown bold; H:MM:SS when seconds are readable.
**12:45**
